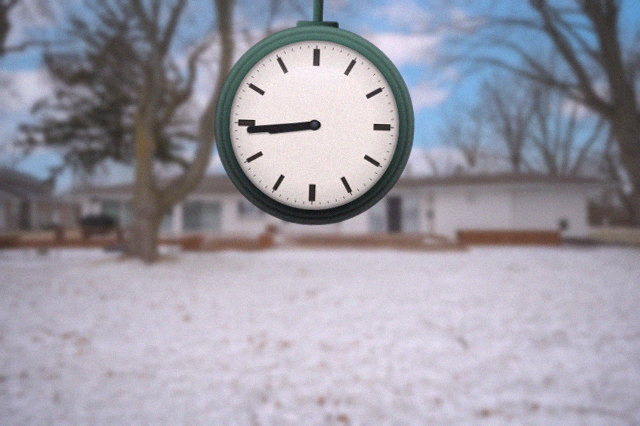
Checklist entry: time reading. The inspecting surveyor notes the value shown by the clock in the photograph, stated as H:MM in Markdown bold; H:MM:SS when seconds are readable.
**8:44**
